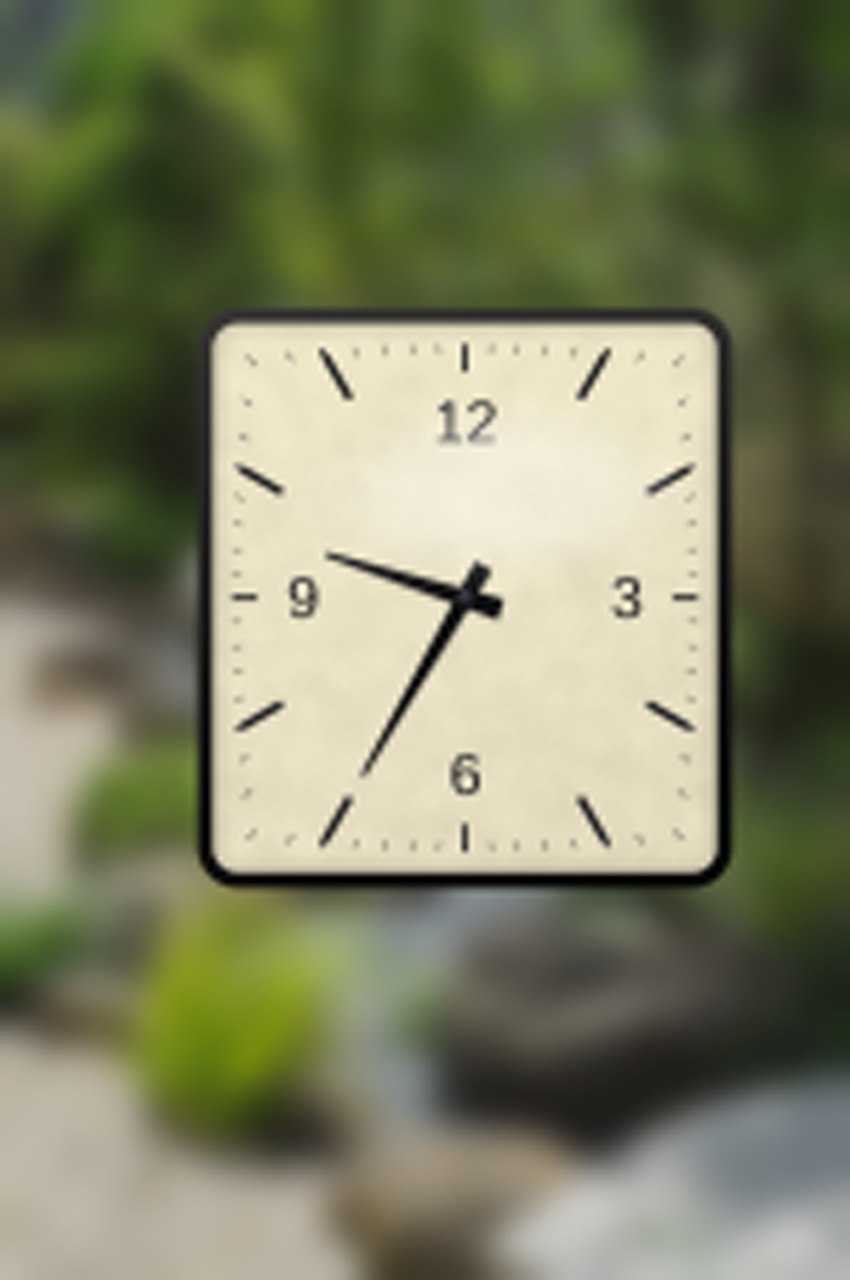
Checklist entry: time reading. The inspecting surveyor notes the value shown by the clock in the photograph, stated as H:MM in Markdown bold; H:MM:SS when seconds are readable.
**9:35**
